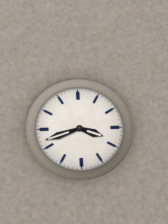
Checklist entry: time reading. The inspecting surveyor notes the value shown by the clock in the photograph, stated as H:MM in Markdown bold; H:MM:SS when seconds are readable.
**3:42**
